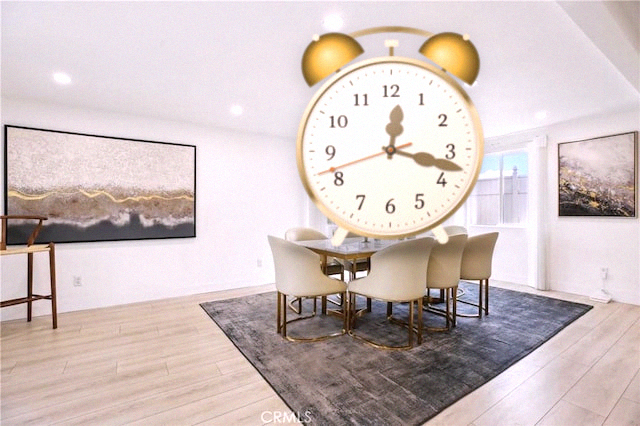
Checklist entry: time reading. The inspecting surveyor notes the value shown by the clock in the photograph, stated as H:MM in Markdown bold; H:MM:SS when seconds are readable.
**12:17:42**
